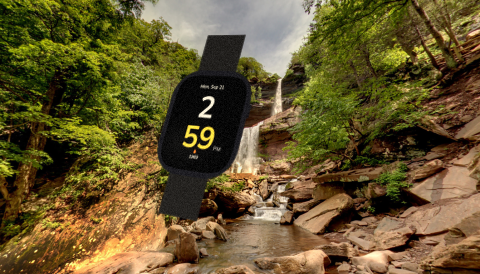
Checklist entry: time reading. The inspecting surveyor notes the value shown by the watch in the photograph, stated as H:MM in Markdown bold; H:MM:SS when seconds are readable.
**2:59**
